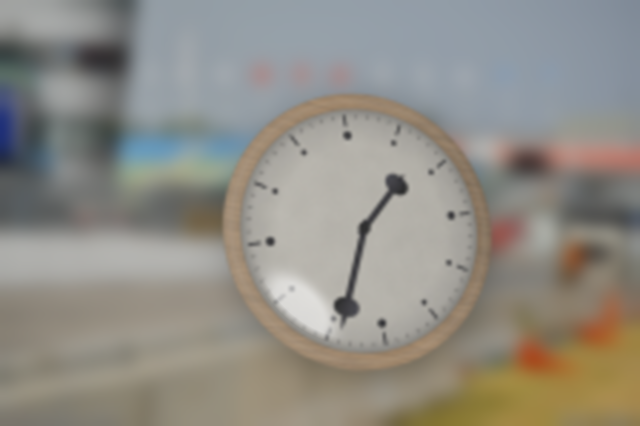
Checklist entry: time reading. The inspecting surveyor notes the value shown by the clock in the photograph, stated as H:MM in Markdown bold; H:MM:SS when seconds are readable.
**1:34**
